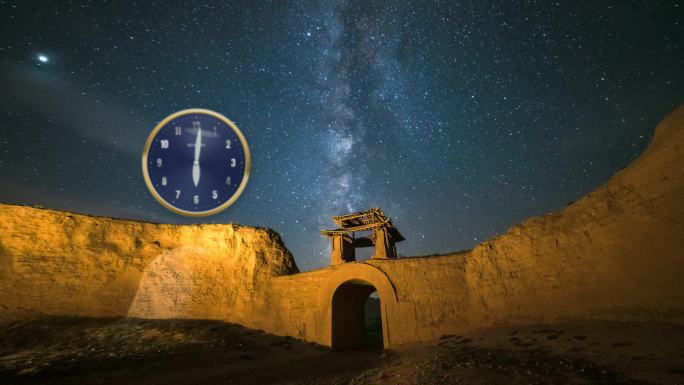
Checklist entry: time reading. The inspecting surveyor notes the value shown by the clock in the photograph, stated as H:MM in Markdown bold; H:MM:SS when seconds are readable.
**6:01**
